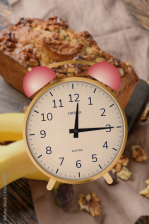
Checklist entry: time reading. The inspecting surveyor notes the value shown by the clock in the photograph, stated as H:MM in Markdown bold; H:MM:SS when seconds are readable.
**12:15**
